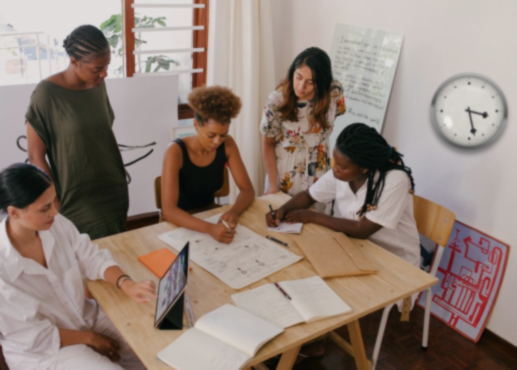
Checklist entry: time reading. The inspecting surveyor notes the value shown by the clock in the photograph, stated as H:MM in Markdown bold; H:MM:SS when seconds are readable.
**3:28**
